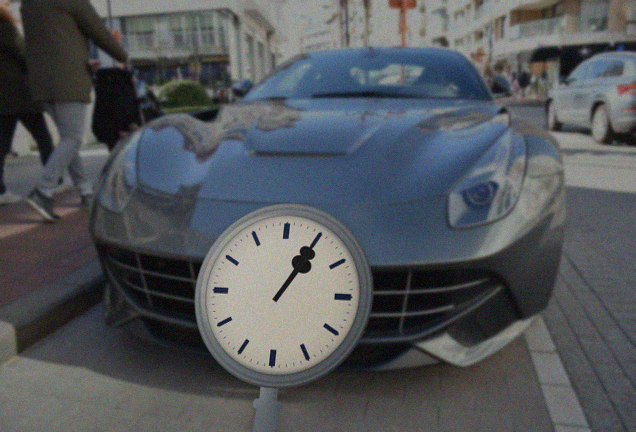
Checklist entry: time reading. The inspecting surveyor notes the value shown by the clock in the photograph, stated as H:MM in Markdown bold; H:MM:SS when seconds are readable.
**1:05**
